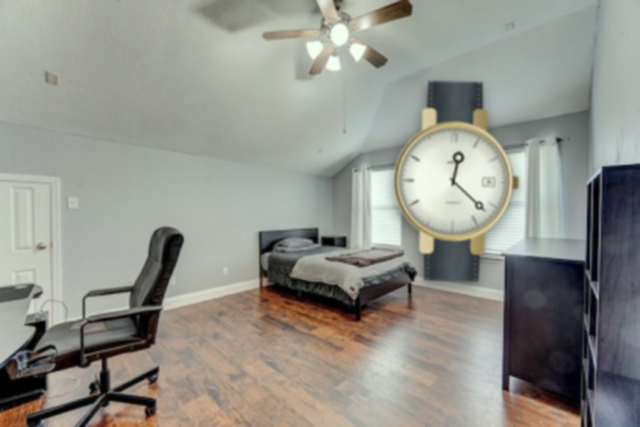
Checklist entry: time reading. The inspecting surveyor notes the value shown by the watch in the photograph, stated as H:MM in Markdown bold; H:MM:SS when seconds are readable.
**12:22**
